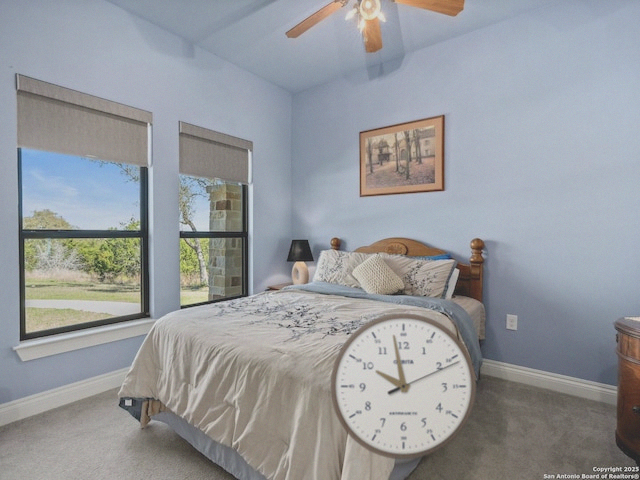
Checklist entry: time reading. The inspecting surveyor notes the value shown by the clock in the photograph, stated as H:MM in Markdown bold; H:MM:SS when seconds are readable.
**9:58:11**
